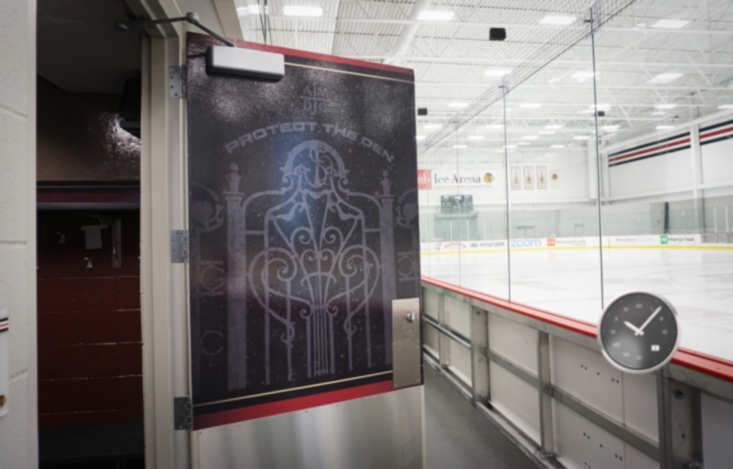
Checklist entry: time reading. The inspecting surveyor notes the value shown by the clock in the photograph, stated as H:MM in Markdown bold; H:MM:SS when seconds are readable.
**10:07**
